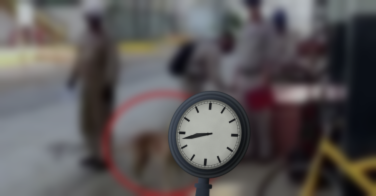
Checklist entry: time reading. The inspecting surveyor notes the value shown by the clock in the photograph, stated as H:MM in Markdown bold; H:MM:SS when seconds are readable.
**8:43**
